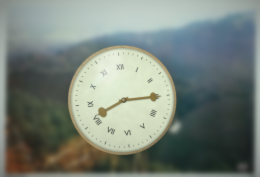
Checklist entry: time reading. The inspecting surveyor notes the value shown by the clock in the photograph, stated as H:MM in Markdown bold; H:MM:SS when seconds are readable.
**8:15**
